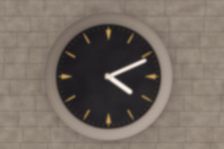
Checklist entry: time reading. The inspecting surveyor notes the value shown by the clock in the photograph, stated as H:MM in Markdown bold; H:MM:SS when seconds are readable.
**4:11**
